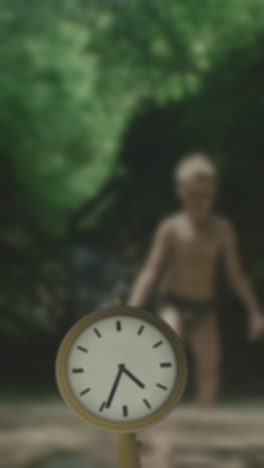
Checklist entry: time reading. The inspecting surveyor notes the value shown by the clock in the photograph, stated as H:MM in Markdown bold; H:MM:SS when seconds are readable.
**4:34**
